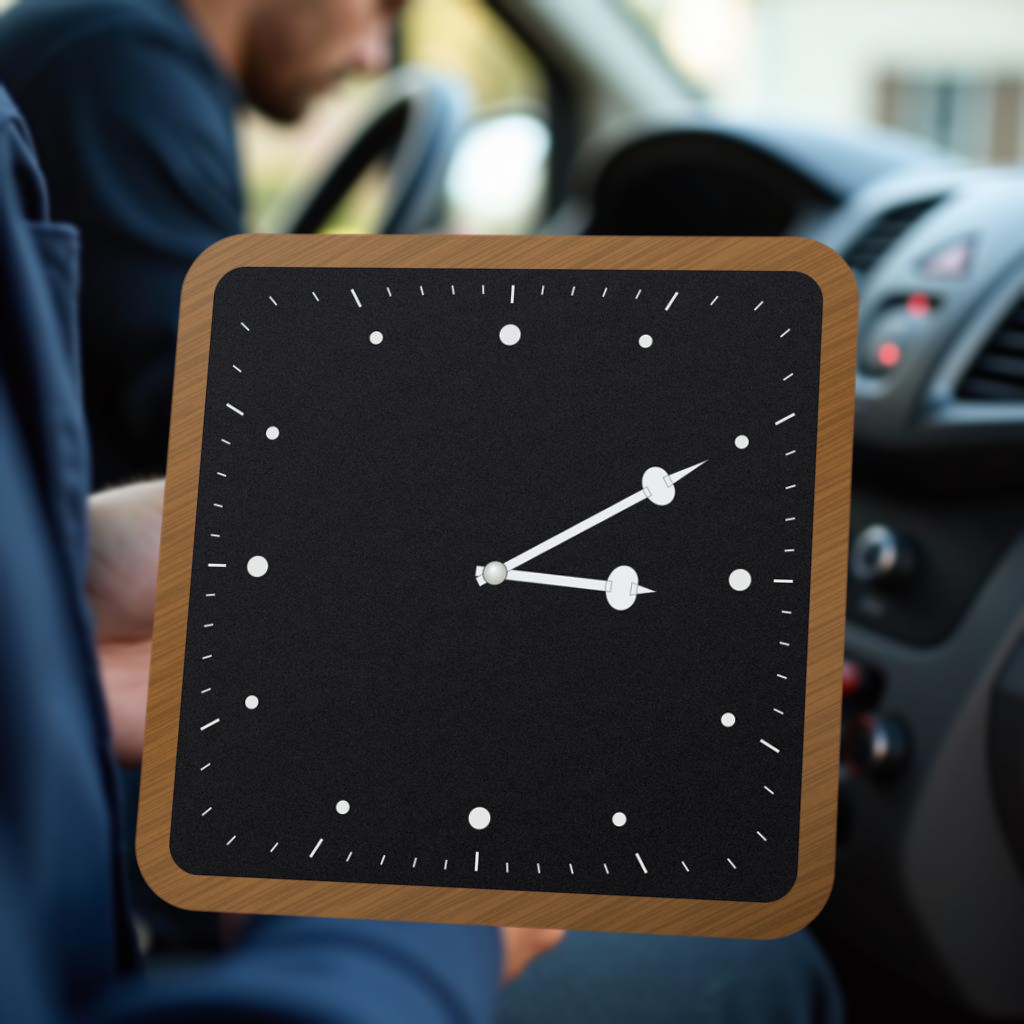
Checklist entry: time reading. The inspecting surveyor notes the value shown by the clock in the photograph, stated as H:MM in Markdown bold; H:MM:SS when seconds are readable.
**3:10**
